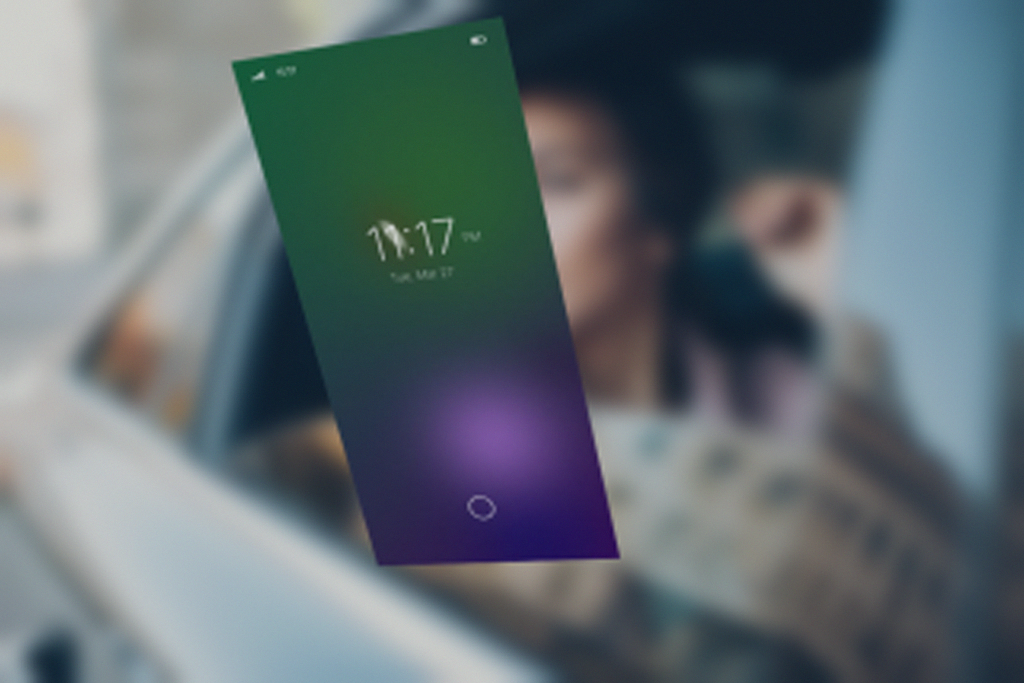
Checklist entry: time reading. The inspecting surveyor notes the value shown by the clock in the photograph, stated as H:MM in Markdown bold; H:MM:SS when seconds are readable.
**11:17**
